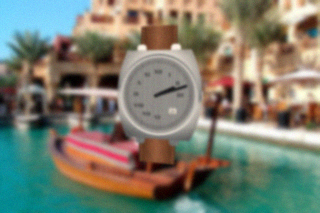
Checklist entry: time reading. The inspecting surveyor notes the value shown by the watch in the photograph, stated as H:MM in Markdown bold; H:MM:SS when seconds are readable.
**2:12**
